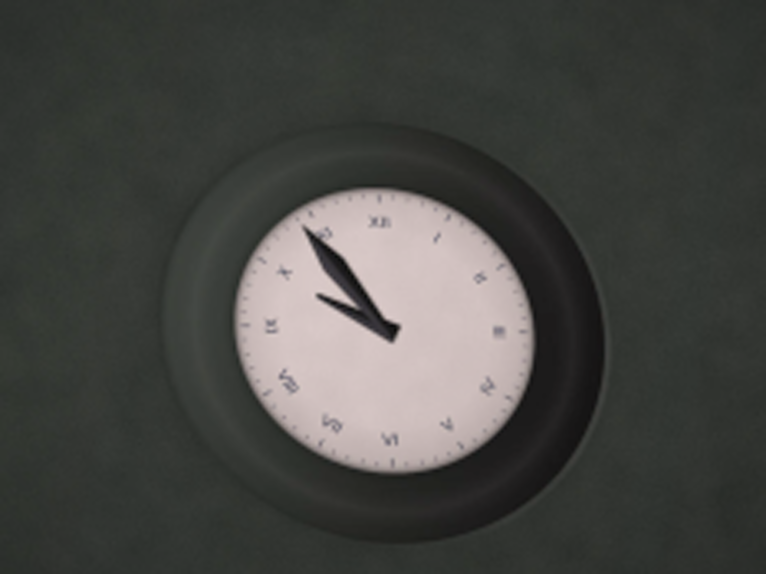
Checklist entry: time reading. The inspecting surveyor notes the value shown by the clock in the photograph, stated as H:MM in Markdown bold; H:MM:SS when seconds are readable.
**9:54**
